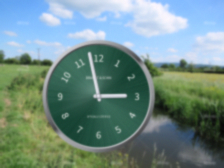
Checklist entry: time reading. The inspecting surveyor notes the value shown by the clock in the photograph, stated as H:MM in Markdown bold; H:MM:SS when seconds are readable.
**2:58**
